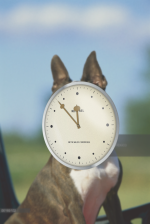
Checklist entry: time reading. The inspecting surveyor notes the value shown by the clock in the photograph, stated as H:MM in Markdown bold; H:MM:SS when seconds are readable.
**11:53**
